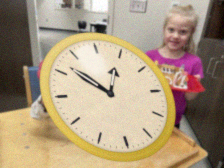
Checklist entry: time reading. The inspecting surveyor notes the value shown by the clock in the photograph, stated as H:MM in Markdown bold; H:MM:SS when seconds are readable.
**12:52**
